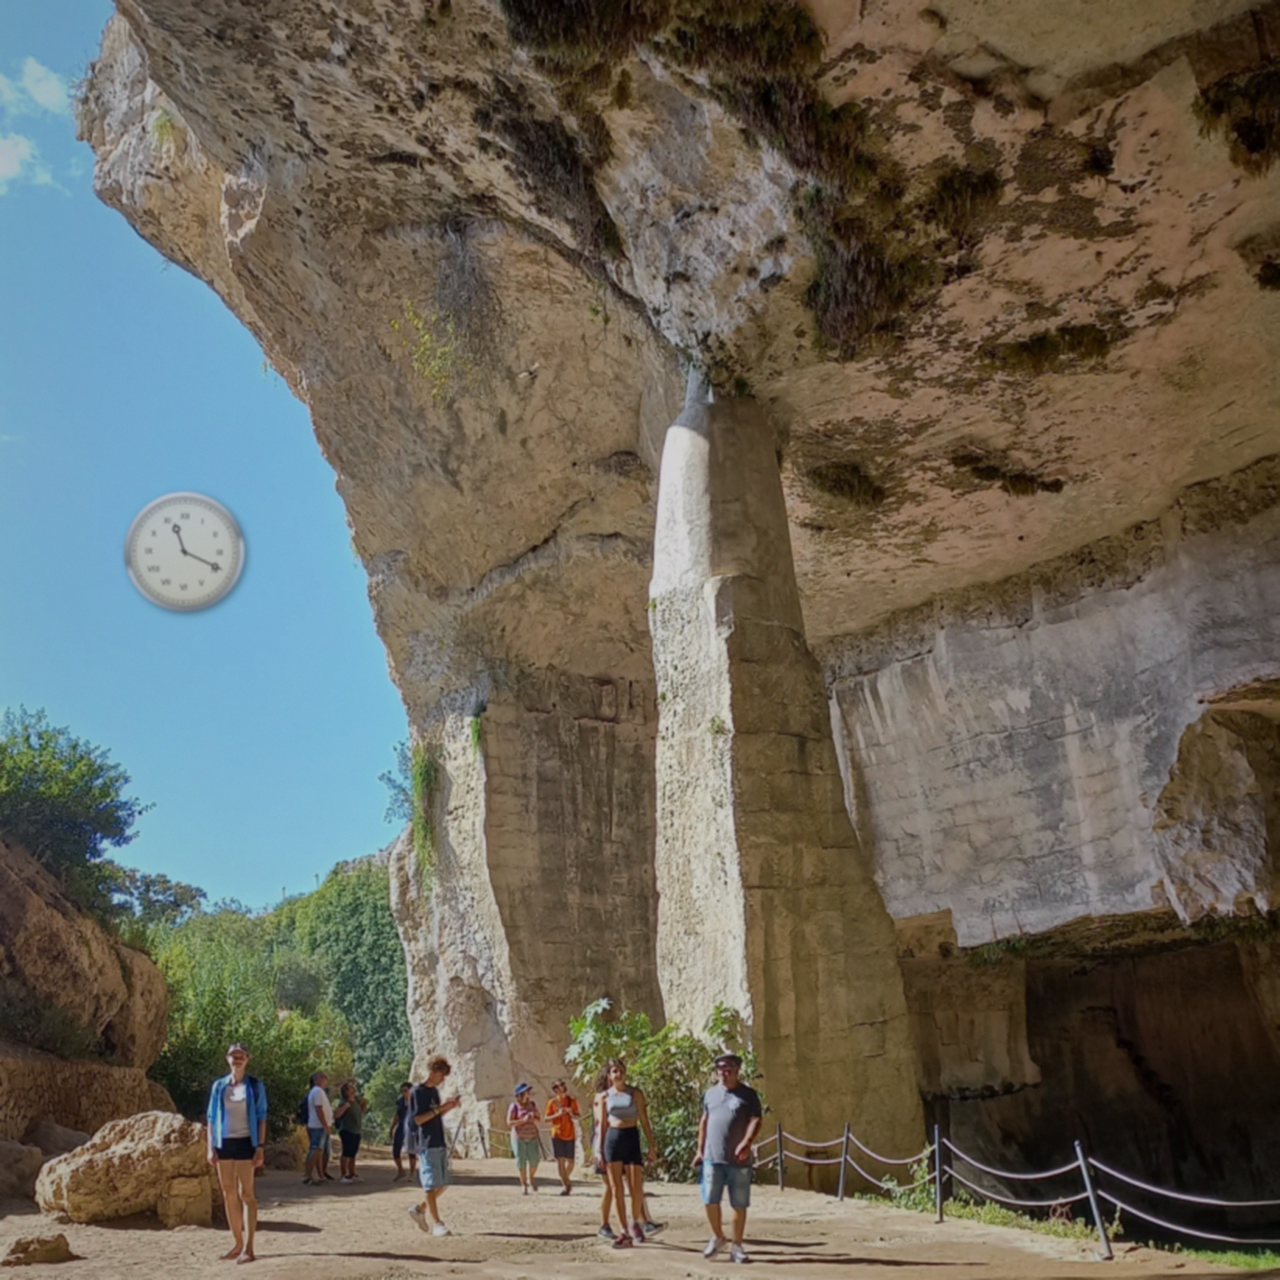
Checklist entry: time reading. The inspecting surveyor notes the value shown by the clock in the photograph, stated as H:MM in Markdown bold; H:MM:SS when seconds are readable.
**11:19**
